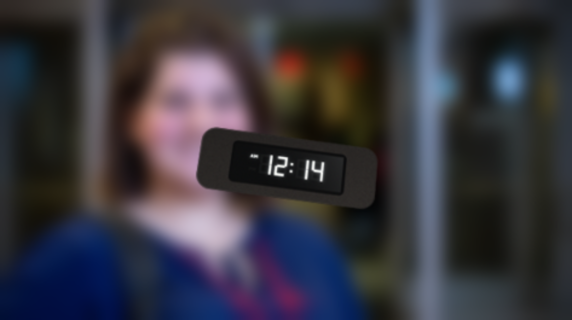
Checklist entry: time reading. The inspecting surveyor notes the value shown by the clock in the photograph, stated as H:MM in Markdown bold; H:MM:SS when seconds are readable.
**12:14**
